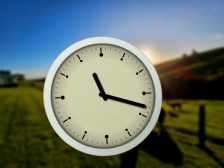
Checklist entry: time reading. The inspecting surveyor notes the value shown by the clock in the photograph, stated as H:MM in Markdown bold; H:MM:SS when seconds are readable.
**11:18**
